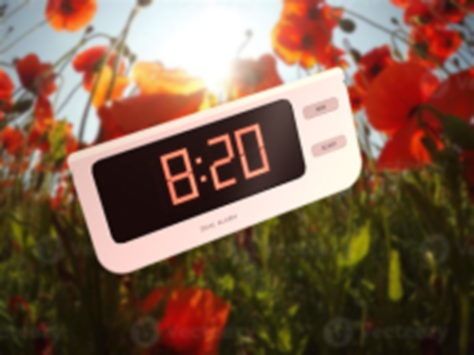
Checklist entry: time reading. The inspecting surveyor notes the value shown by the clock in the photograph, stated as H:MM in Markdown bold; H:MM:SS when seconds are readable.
**8:20**
